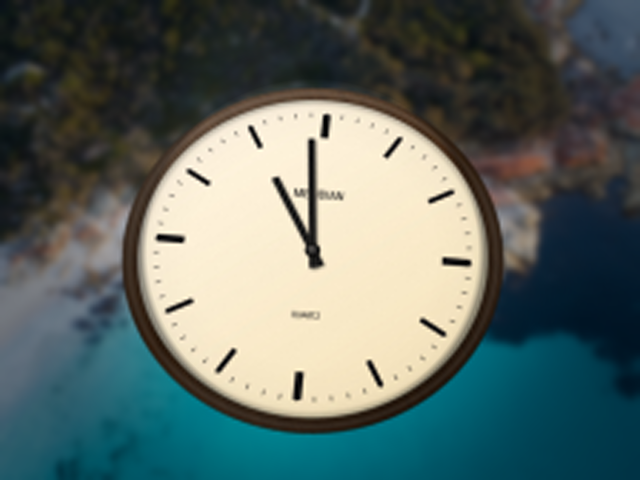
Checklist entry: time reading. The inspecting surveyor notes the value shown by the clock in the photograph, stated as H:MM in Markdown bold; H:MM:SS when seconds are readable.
**10:59**
